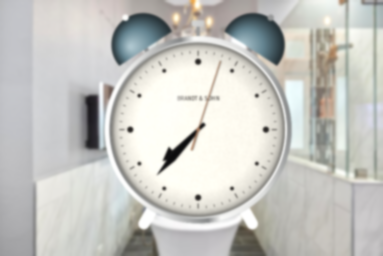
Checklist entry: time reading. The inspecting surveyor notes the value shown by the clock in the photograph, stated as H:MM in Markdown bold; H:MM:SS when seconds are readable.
**7:37:03**
